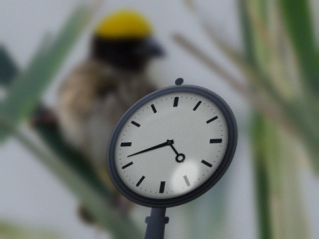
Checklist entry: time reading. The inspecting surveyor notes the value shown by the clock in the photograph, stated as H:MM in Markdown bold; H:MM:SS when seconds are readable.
**4:42**
